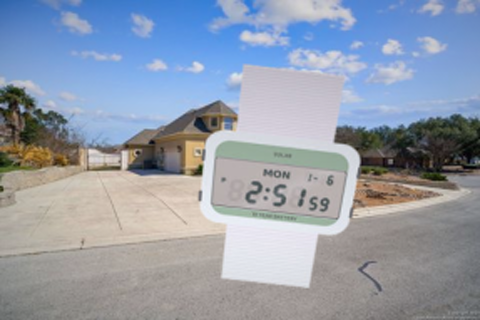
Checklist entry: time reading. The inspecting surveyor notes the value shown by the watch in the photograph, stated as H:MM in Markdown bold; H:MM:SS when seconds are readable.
**2:51:59**
